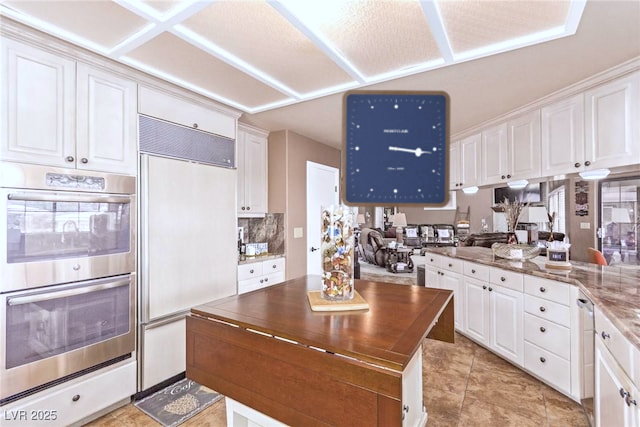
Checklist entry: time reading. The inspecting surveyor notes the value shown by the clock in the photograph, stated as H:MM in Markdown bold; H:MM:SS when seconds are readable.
**3:16**
